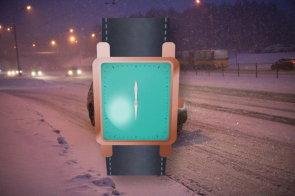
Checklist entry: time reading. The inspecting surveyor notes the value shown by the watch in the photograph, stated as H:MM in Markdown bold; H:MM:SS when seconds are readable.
**6:00**
